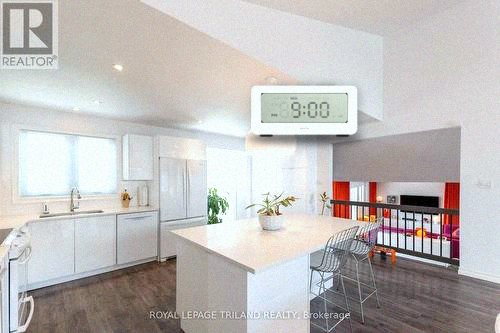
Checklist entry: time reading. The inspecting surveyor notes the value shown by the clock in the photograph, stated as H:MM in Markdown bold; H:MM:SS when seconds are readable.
**9:00**
